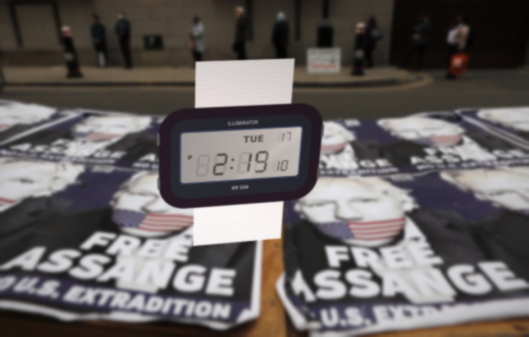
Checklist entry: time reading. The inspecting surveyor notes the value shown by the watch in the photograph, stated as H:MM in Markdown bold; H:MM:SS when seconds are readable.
**2:19:10**
